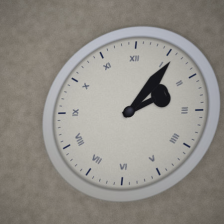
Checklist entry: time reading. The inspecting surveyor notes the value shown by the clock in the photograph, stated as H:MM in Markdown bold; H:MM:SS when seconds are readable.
**2:06**
